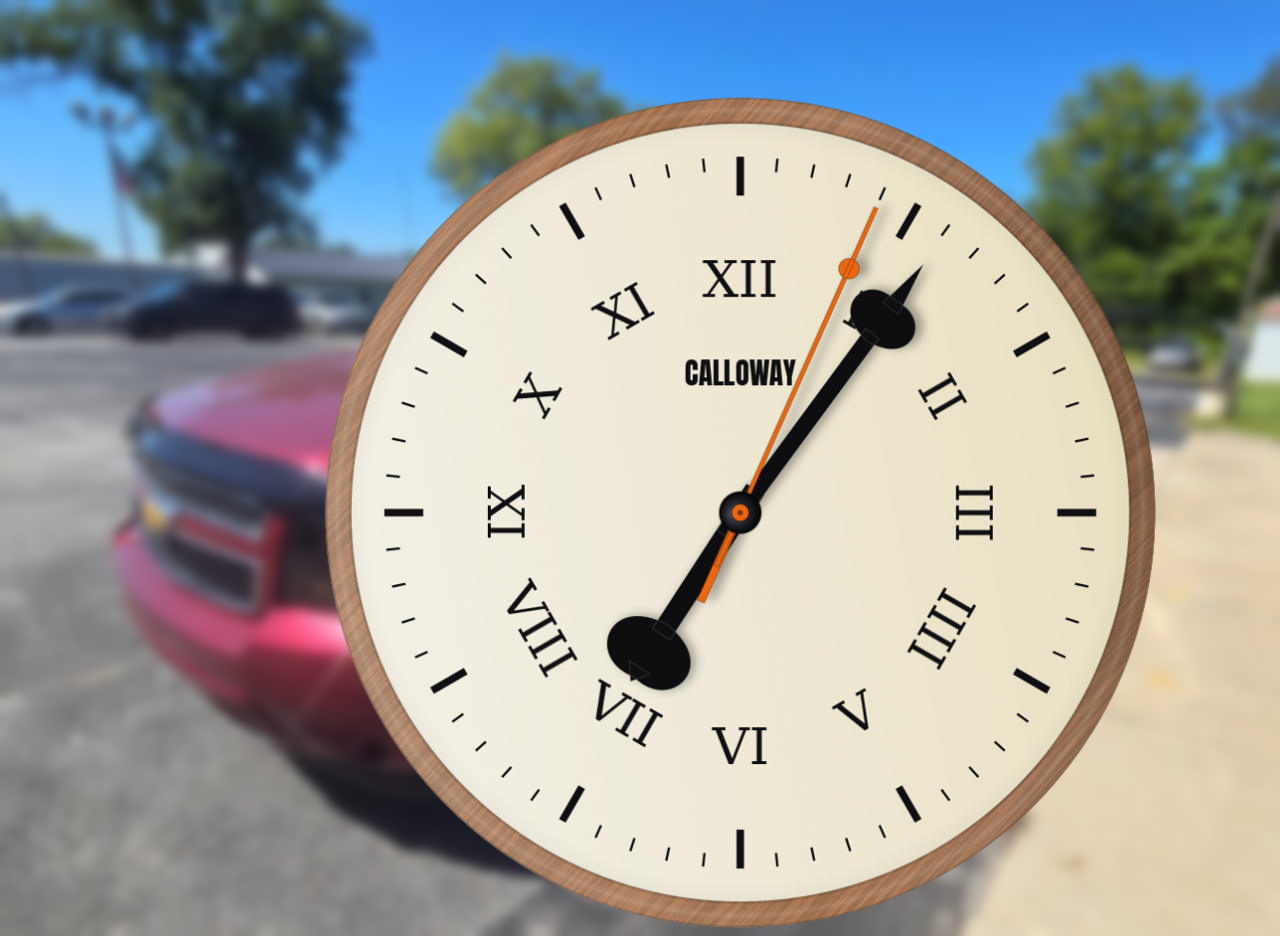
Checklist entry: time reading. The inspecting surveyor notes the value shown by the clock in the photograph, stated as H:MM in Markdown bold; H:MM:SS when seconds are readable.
**7:06:04**
